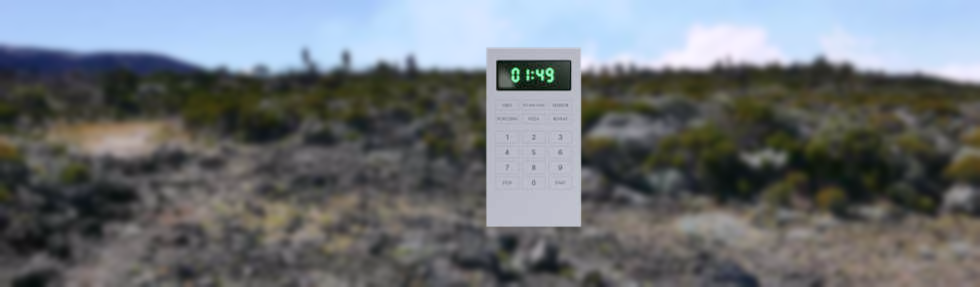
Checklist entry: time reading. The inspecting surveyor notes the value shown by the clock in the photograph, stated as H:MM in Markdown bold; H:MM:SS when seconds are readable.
**1:49**
